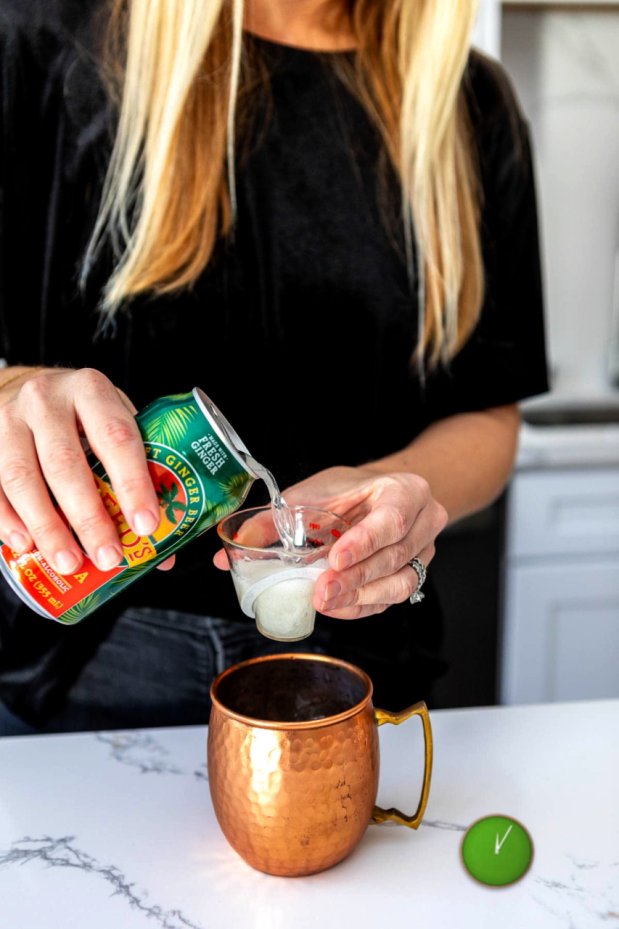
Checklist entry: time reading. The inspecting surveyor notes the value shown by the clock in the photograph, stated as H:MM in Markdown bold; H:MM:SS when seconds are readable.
**12:05**
